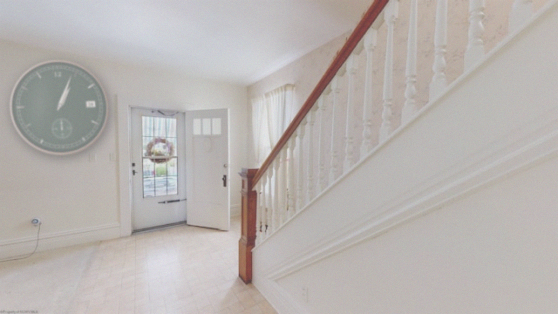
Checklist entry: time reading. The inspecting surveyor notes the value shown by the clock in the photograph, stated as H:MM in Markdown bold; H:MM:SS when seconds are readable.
**1:04**
